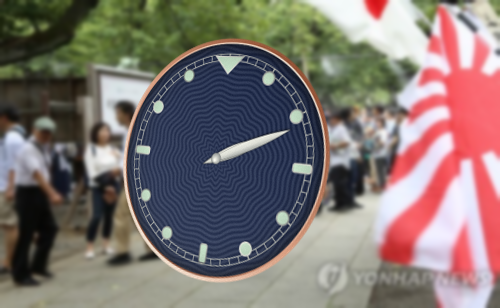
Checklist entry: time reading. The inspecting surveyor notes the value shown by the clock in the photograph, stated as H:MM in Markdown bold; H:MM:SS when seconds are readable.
**2:11**
